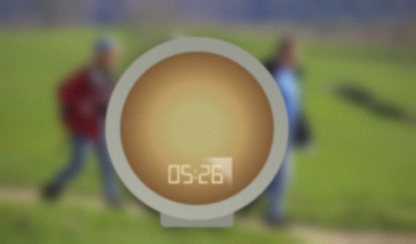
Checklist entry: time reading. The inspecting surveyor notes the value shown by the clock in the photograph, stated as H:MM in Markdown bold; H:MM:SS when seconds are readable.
**5:26**
